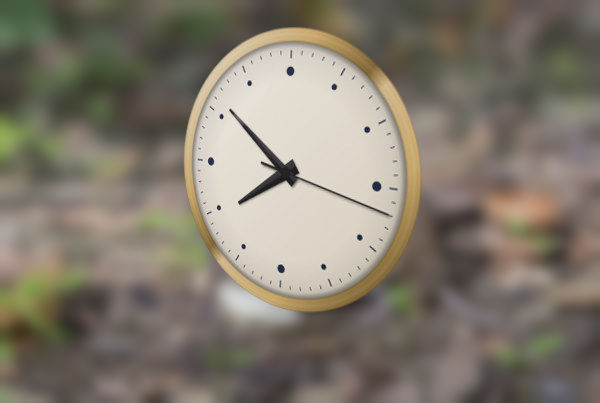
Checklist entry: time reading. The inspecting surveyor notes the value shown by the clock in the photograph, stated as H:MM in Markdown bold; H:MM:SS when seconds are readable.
**7:51:17**
